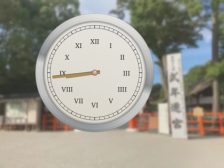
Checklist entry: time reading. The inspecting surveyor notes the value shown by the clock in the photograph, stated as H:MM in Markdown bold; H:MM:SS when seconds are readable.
**8:44**
